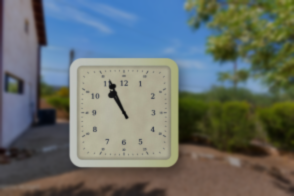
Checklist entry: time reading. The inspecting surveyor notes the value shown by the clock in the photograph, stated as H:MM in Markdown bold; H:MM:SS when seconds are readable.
**10:56**
